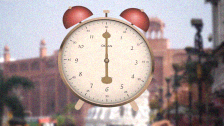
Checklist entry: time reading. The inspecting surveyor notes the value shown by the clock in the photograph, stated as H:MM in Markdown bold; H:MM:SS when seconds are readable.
**6:00**
